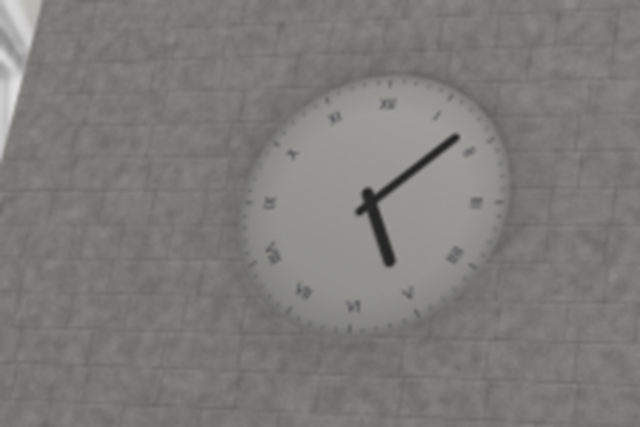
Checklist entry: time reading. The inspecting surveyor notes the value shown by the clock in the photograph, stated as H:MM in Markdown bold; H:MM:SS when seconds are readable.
**5:08**
